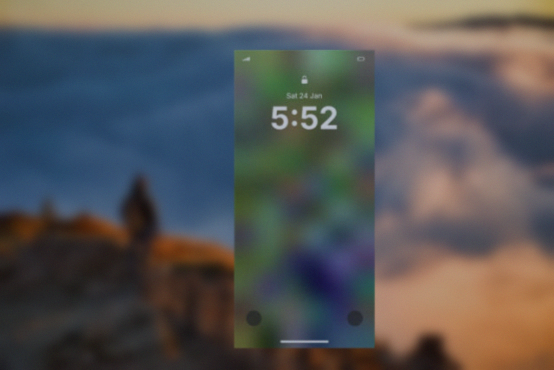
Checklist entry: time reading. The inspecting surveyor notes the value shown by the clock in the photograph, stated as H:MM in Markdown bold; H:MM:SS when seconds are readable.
**5:52**
